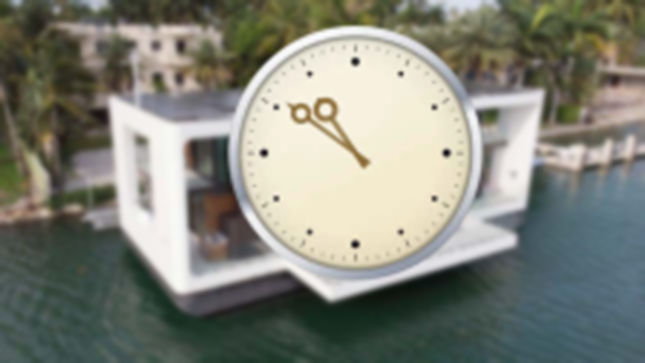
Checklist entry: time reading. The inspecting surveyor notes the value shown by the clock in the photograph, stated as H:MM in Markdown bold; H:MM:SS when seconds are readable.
**10:51**
